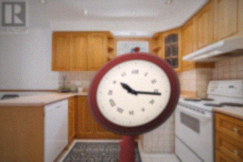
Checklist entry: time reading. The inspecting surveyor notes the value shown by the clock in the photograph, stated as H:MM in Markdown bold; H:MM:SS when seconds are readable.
**10:16**
